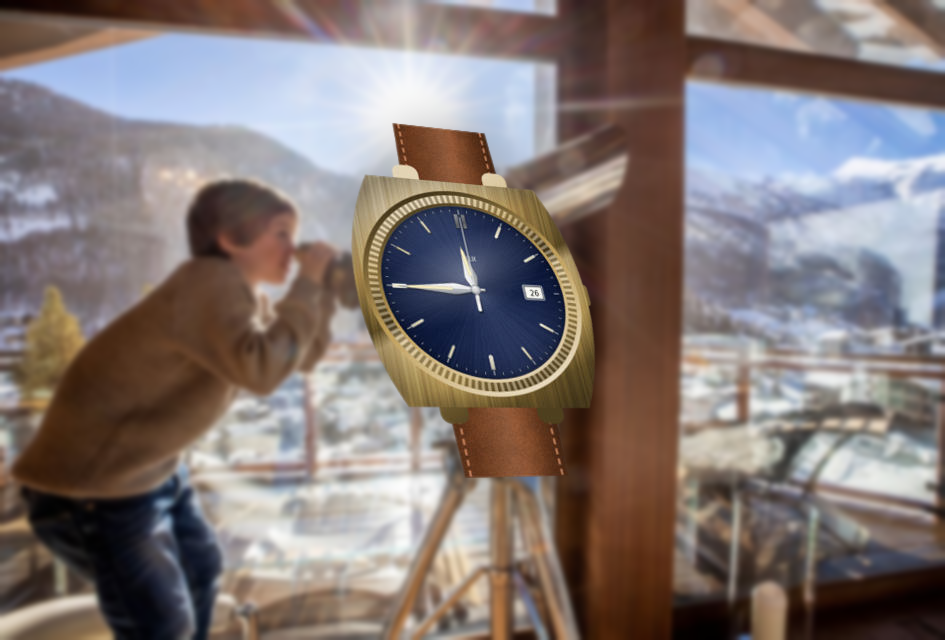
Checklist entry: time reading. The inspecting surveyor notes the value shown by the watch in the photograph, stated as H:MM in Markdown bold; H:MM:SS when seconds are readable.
**11:45:00**
